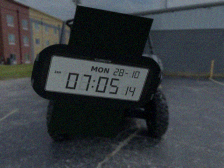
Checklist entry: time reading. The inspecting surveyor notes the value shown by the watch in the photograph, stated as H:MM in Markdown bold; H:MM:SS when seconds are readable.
**7:05:14**
